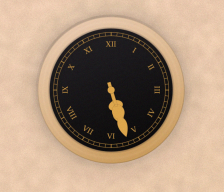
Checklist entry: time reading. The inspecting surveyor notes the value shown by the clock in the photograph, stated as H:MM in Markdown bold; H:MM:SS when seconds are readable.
**5:27**
